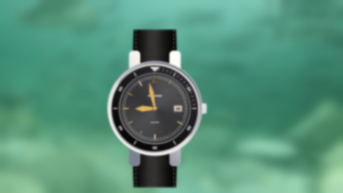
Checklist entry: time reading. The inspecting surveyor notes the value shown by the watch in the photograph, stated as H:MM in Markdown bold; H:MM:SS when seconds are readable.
**8:58**
